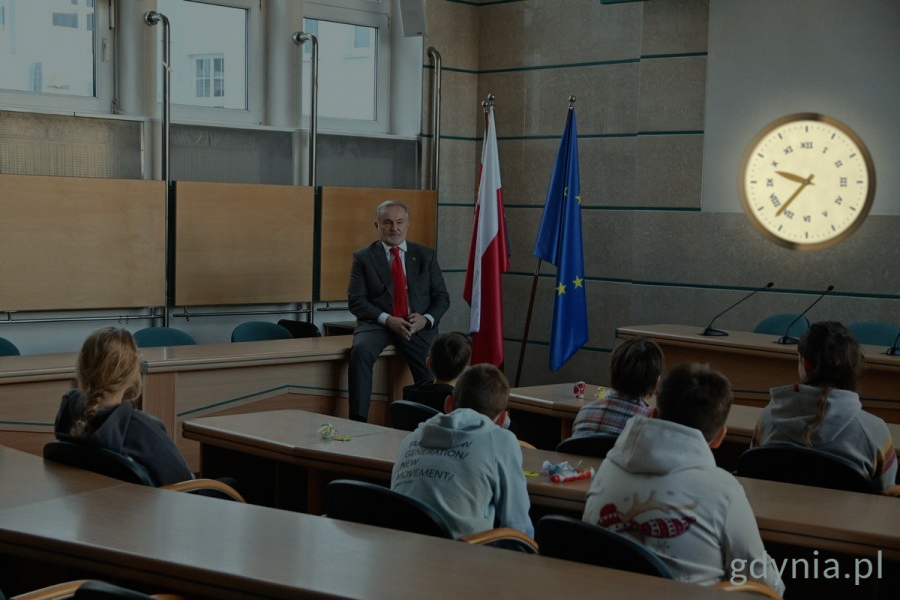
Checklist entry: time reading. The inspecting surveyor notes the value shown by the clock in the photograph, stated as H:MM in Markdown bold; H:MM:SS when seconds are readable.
**9:37**
